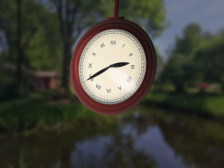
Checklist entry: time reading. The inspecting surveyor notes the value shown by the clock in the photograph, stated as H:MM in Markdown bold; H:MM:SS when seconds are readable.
**2:40**
